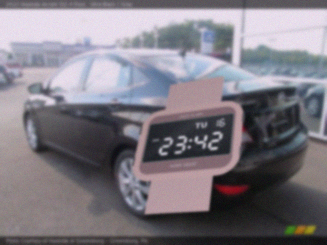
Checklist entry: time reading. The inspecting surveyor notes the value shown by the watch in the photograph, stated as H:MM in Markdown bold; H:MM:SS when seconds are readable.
**23:42**
